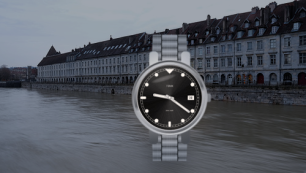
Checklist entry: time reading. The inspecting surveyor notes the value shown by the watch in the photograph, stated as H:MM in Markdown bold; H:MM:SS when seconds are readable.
**9:21**
